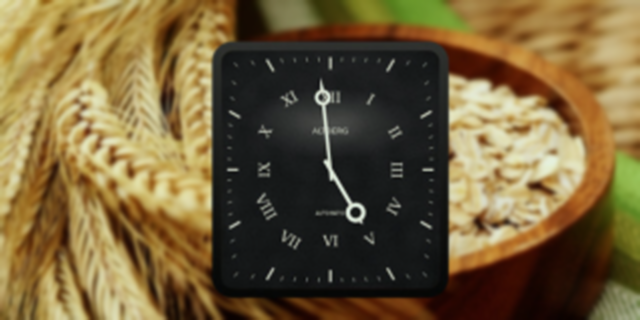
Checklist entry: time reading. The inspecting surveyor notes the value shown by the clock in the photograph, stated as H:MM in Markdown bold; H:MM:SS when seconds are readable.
**4:59**
